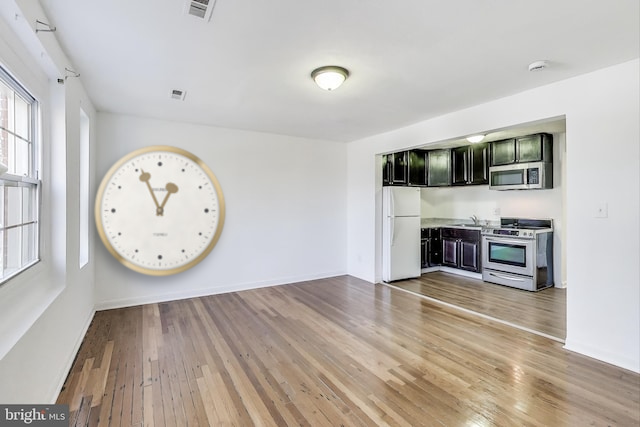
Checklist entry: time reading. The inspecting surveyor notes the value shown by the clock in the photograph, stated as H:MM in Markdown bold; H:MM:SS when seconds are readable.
**12:56**
